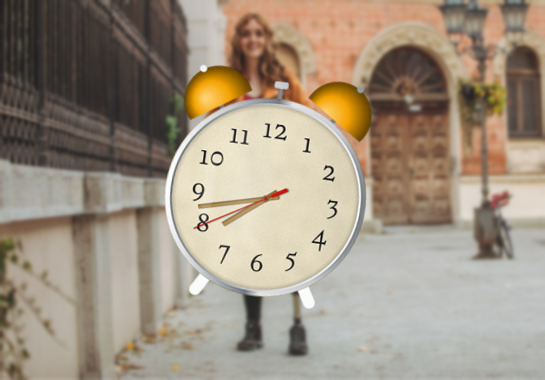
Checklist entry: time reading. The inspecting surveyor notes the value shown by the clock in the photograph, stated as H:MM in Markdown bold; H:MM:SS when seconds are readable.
**7:42:40**
